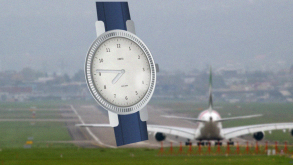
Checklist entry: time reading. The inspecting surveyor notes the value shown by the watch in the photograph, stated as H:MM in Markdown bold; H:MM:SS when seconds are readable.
**7:46**
